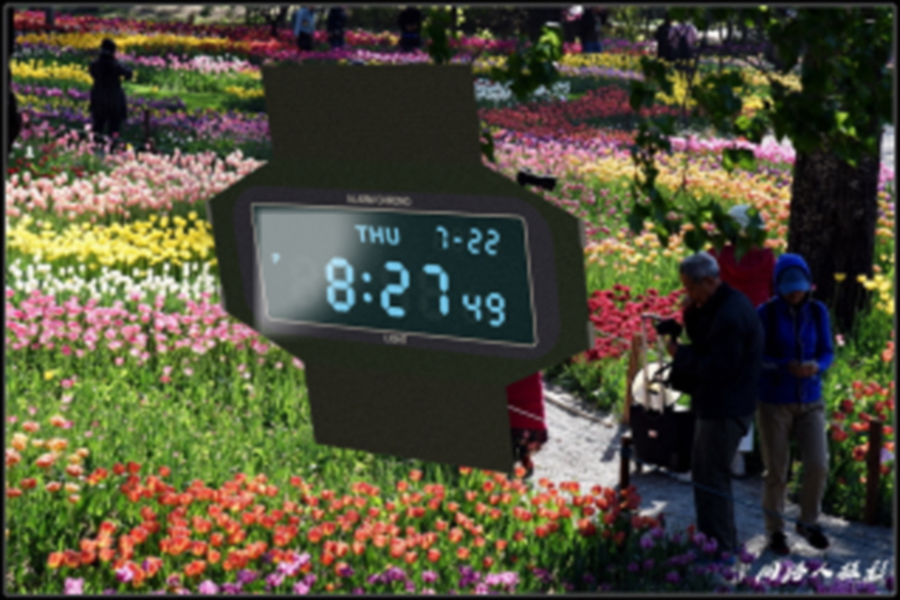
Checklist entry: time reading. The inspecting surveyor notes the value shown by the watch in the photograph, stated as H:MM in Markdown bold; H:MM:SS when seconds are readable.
**8:27:49**
